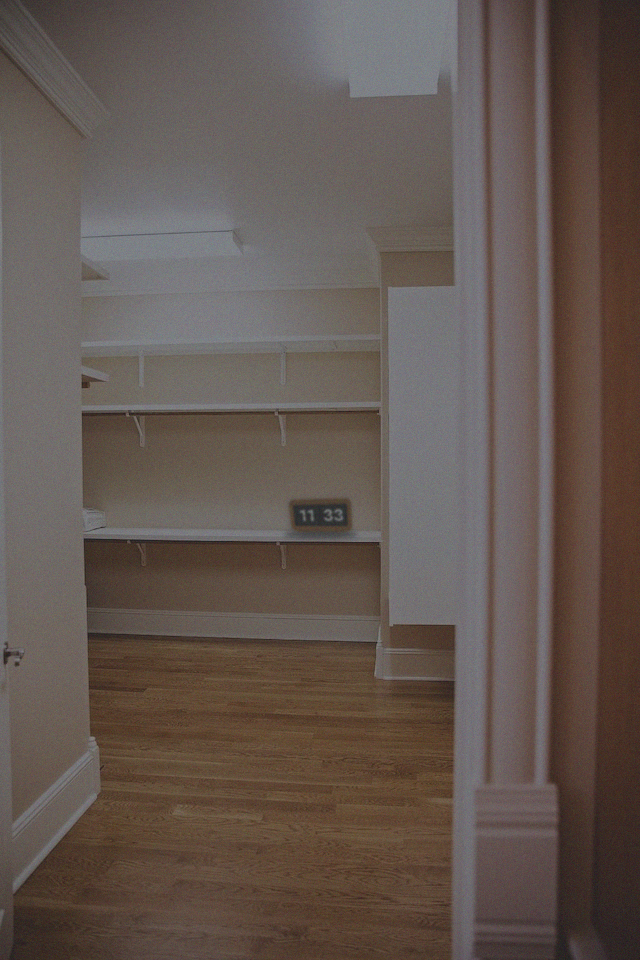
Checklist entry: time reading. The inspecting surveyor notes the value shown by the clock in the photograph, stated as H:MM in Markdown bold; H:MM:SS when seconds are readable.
**11:33**
